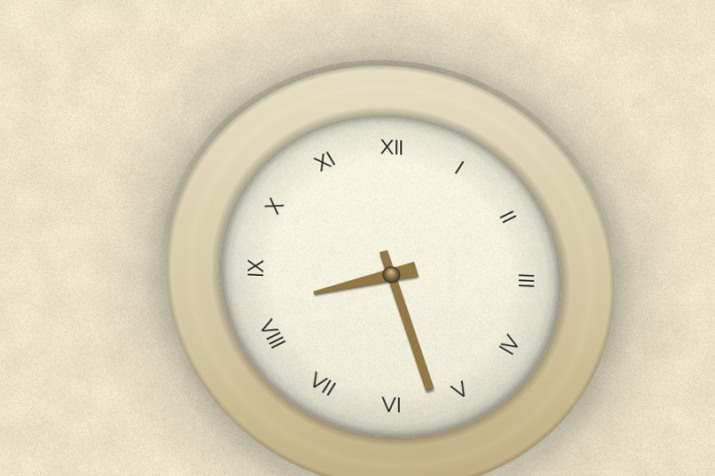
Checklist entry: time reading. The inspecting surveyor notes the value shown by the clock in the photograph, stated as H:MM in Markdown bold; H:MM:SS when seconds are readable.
**8:27**
